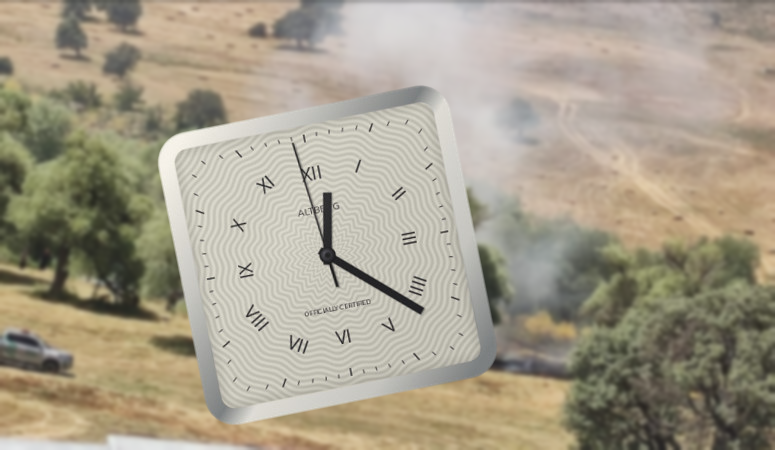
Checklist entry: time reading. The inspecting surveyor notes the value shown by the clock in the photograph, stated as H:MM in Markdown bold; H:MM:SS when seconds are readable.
**12:21:59**
